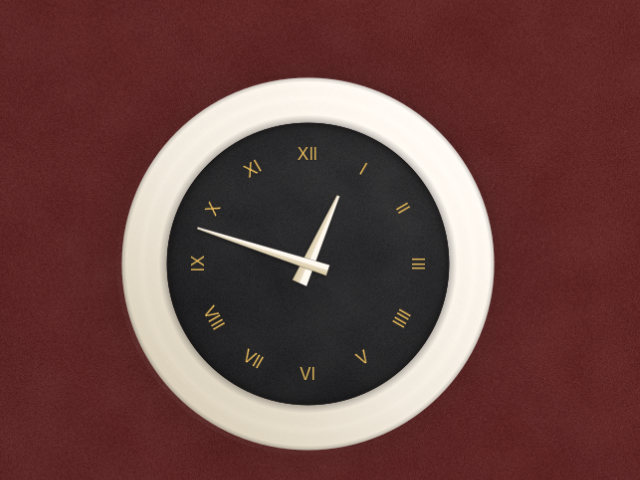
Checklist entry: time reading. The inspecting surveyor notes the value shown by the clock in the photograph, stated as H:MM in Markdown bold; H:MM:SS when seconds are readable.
**12:48**
